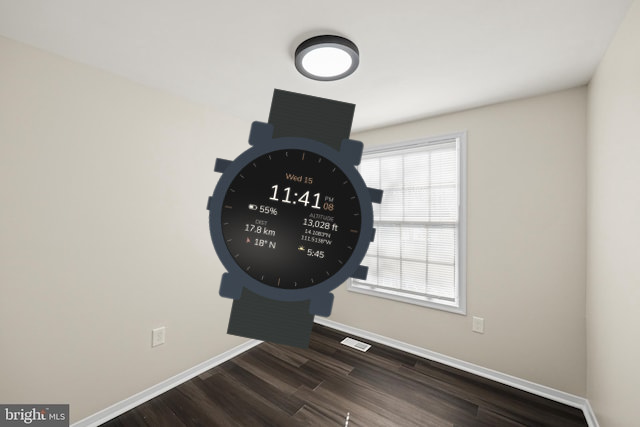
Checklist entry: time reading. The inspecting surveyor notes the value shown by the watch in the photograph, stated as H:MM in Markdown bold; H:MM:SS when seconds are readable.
**11:41:08**
